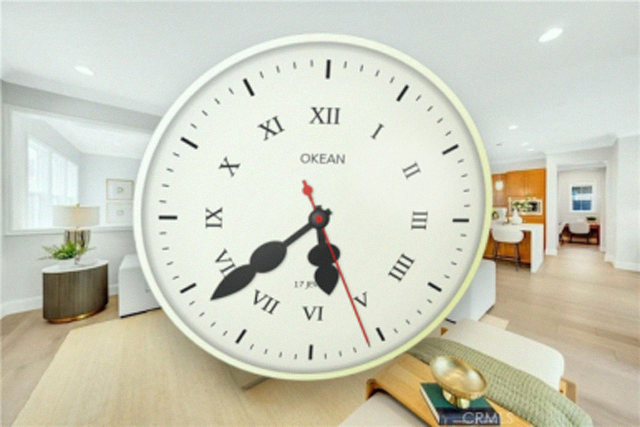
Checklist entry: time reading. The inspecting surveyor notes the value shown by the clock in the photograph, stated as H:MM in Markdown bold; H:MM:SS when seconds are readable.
**5:38:26**
